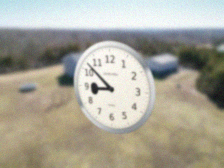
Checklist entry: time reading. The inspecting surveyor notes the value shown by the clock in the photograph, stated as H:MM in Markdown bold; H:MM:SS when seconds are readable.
**8:52**
